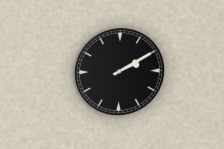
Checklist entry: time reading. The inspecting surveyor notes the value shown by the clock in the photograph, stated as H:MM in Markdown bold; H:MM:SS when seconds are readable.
**2:10**
